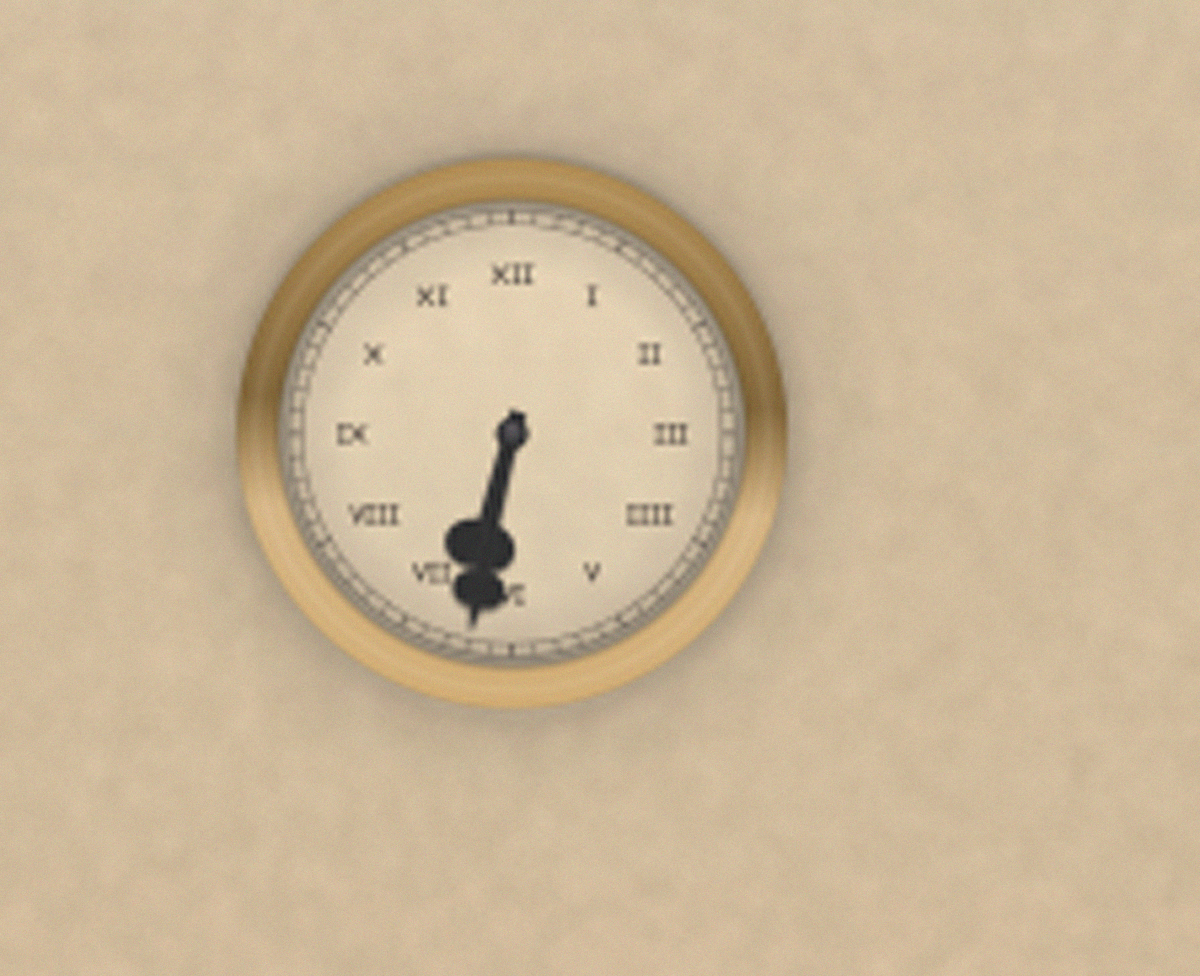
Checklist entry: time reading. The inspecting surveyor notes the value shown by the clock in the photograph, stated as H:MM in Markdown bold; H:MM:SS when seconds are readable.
**6:32**
